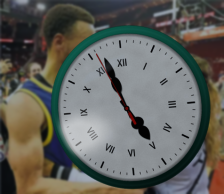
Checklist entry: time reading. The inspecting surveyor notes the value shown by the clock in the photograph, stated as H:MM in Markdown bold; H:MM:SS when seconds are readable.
**4:56:56**
